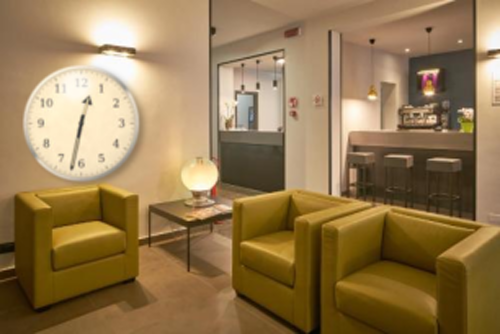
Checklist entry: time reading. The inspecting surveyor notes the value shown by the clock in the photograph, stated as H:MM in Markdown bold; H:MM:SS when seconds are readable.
**12:32**
